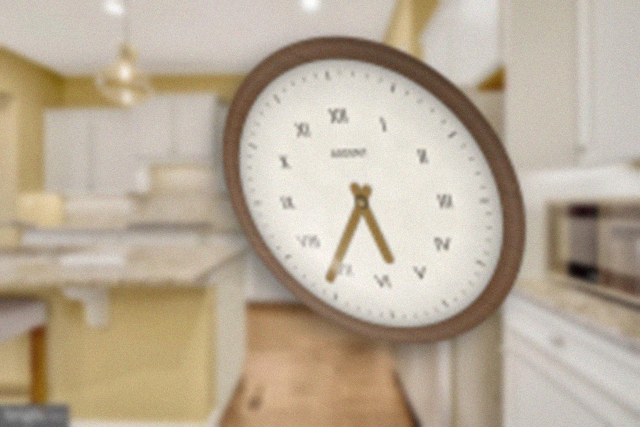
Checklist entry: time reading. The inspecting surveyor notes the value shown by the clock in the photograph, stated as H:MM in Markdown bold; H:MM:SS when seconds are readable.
**5:36**
